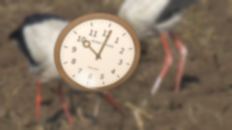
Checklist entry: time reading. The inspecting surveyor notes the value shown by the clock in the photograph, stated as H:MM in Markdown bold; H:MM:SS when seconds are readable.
**10:01**
